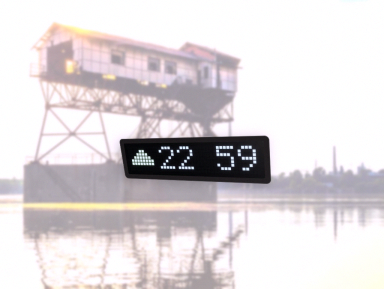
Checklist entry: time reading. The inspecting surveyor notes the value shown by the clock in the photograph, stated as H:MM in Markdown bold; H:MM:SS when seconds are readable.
**22:59**
